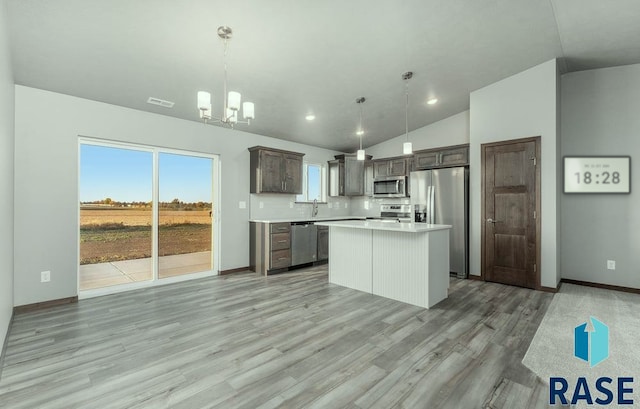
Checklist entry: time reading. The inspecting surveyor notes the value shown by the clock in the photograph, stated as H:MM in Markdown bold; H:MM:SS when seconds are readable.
**18:28**
